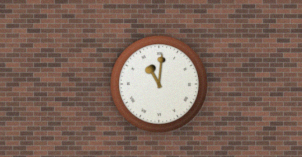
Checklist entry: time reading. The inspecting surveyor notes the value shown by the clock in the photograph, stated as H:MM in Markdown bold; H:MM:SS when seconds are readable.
**11:01**
